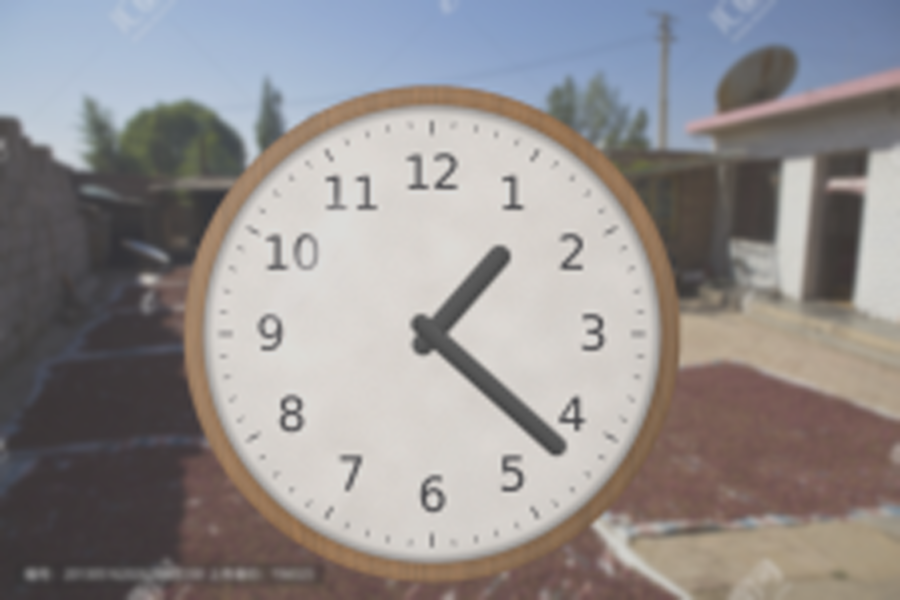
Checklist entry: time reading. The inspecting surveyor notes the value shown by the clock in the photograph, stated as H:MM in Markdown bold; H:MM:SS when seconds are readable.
**1:22**
